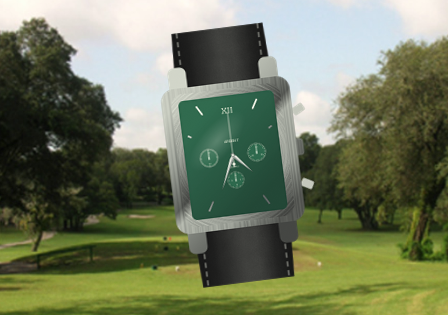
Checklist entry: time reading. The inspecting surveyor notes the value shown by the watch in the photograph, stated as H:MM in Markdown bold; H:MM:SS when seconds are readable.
**4:34**
